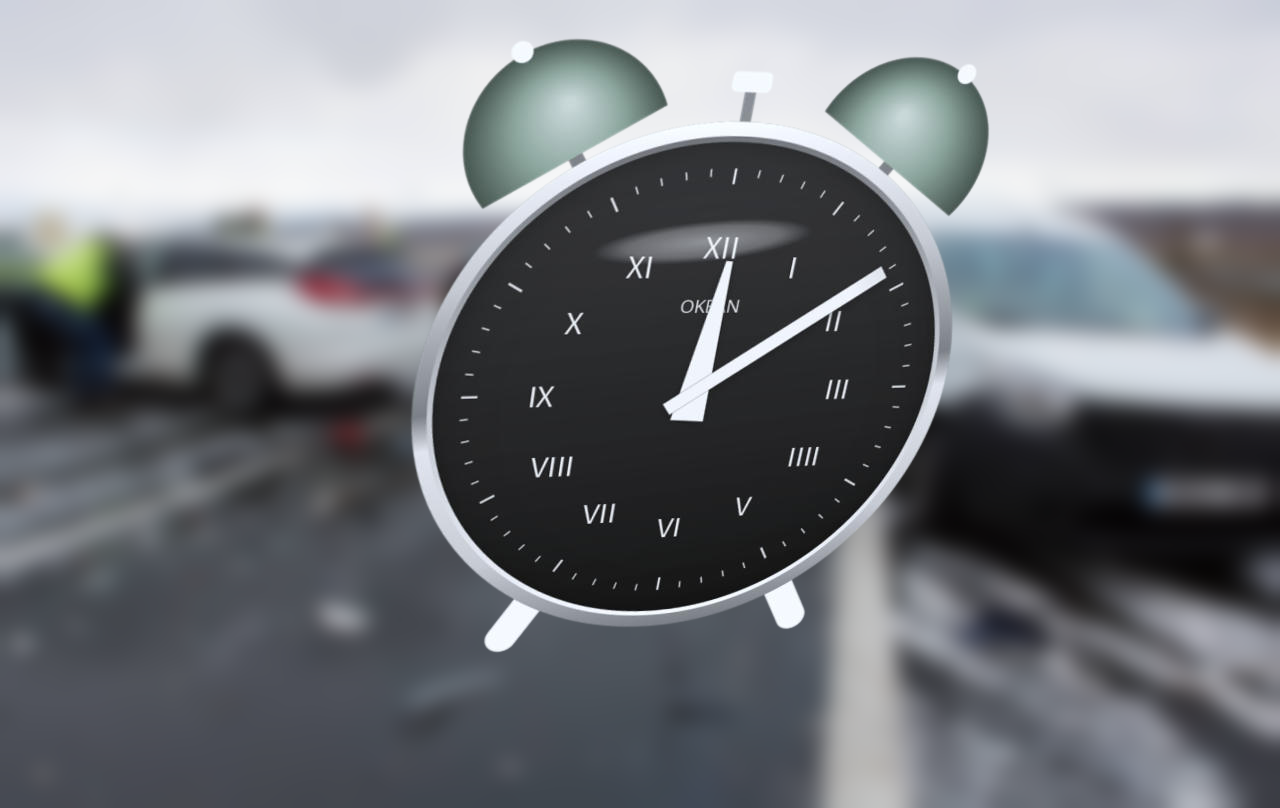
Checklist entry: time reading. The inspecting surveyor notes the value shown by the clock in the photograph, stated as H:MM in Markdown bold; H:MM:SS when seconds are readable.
**12:09**
